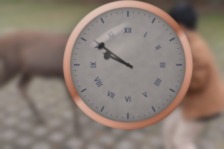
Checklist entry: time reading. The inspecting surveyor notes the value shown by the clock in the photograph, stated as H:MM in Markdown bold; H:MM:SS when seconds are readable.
**9:51**
